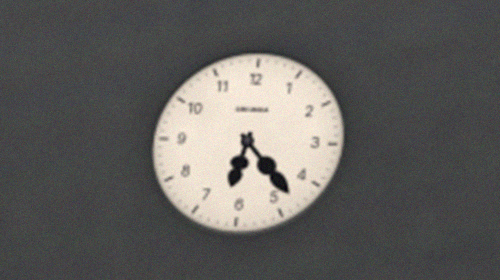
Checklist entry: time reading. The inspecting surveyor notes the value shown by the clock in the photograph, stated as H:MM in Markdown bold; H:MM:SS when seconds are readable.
**6:23**
